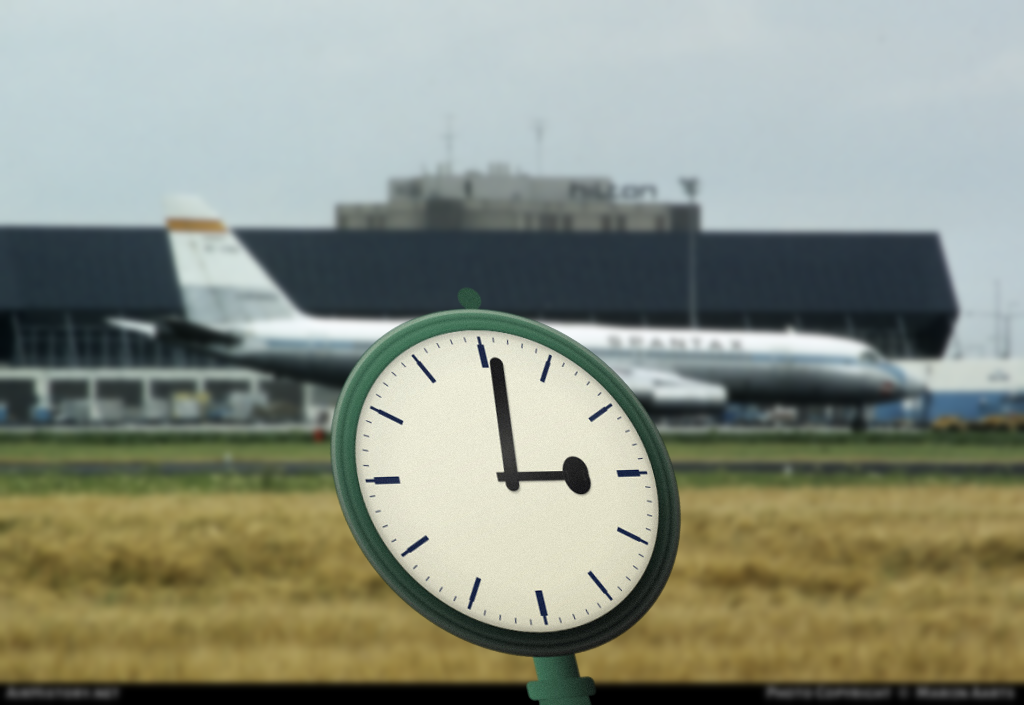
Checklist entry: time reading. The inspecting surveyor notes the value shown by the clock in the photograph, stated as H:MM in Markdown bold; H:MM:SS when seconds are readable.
**3:01**
